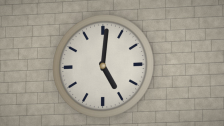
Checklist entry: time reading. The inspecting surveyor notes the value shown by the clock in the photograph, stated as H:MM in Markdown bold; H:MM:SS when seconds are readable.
**5:01**
